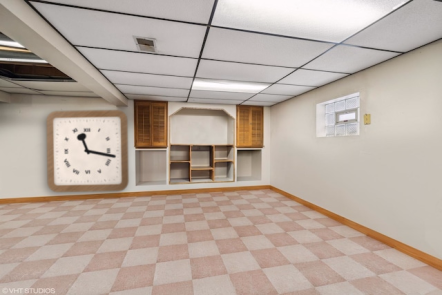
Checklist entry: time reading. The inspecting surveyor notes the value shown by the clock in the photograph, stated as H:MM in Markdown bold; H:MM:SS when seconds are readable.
**11:17**
